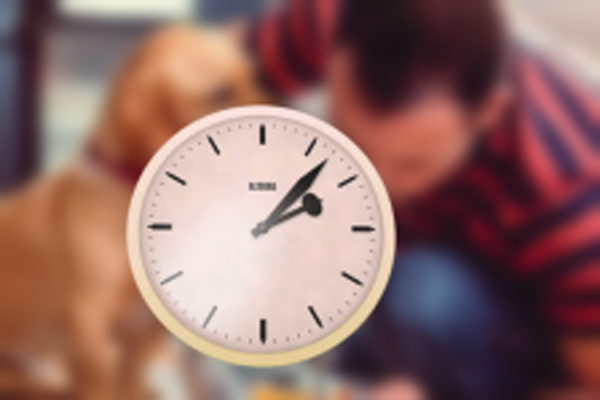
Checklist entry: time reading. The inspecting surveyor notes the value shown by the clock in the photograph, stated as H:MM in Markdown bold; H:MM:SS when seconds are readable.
**2:07**
